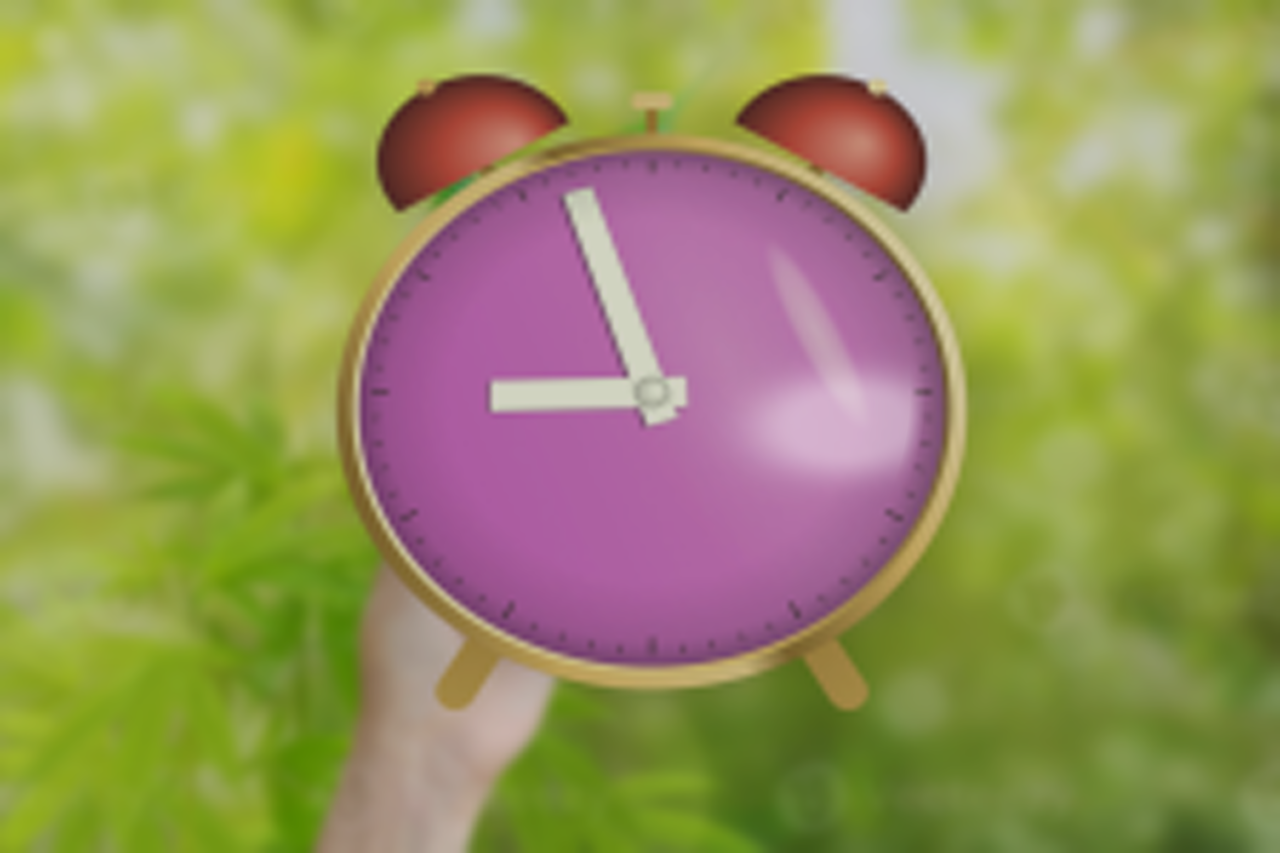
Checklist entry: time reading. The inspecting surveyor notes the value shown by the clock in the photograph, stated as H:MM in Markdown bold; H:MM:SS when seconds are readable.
**8:57**
